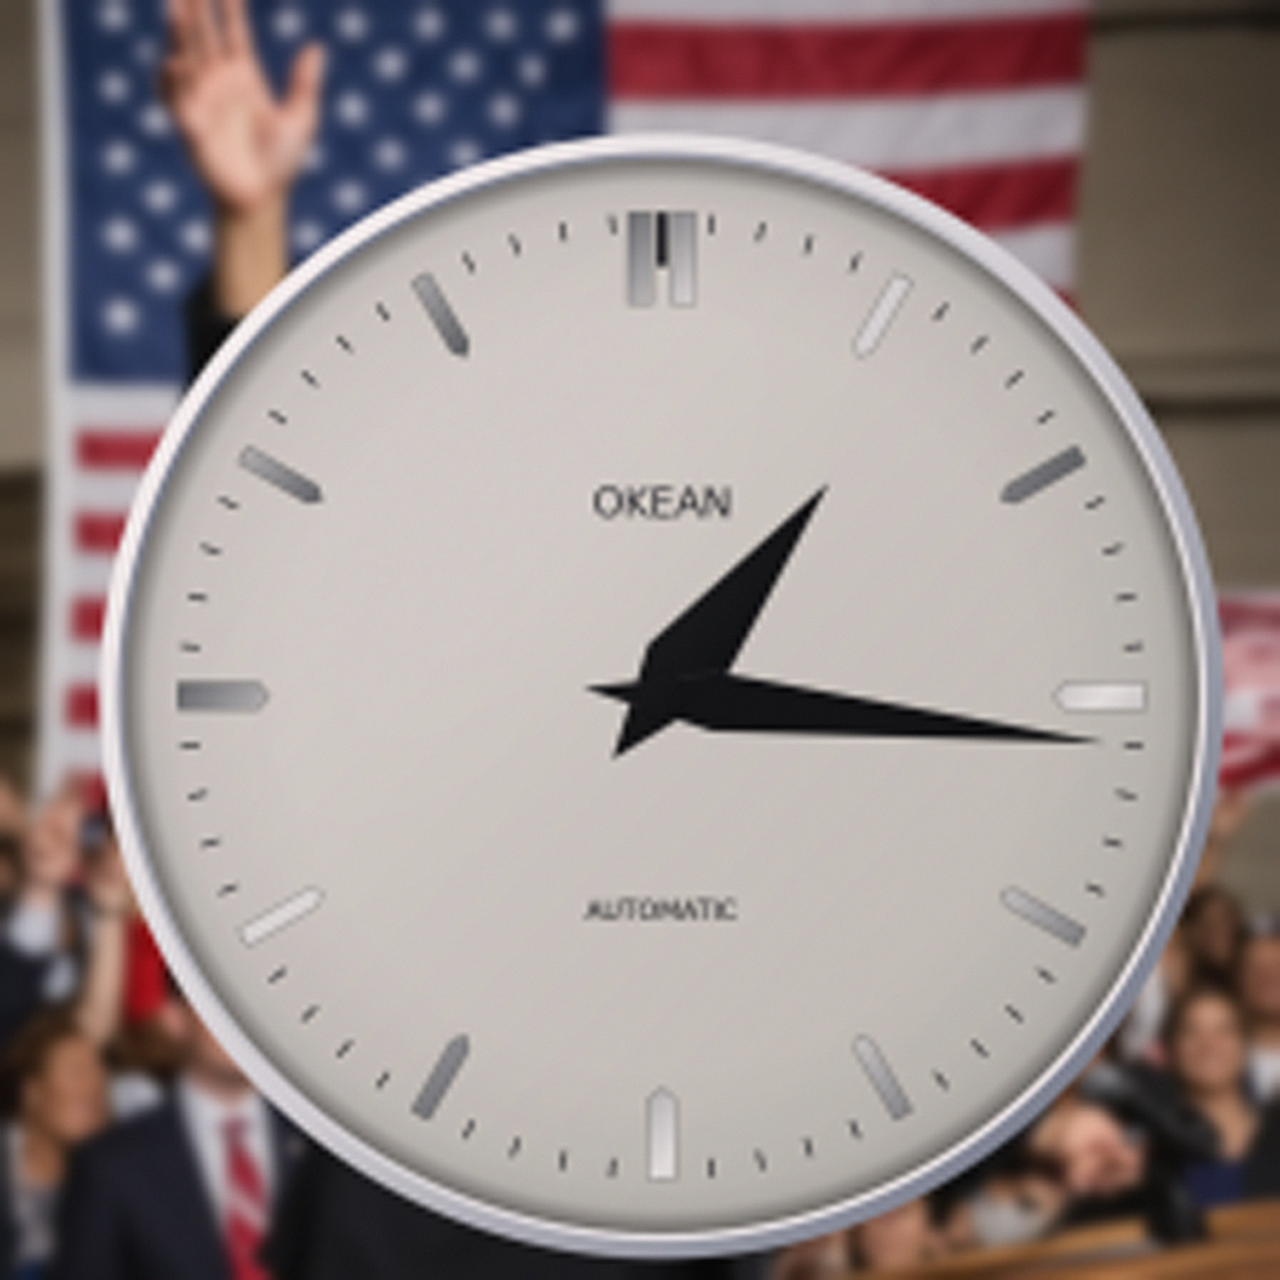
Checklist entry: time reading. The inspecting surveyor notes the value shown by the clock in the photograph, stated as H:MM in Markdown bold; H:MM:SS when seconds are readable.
**1:16**
